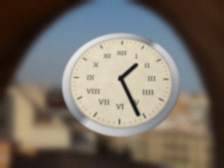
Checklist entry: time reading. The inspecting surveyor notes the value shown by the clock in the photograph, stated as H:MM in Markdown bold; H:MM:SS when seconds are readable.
**1:26**
